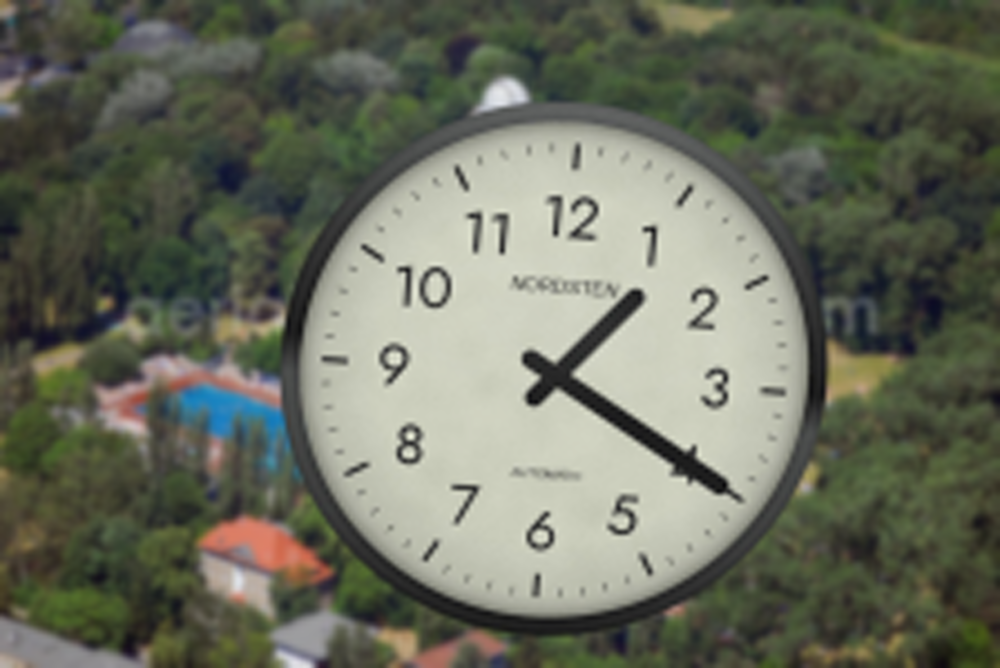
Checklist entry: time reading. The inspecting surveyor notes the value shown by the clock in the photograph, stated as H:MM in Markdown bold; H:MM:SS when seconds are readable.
**1:20**
